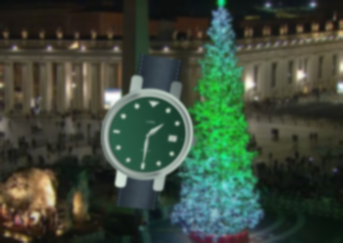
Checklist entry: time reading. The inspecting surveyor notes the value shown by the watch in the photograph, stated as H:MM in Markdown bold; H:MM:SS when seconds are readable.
**1:30**
